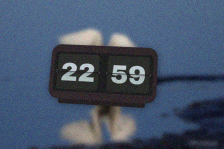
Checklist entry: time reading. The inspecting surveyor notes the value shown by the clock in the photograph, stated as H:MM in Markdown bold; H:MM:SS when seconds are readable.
**22:59**
